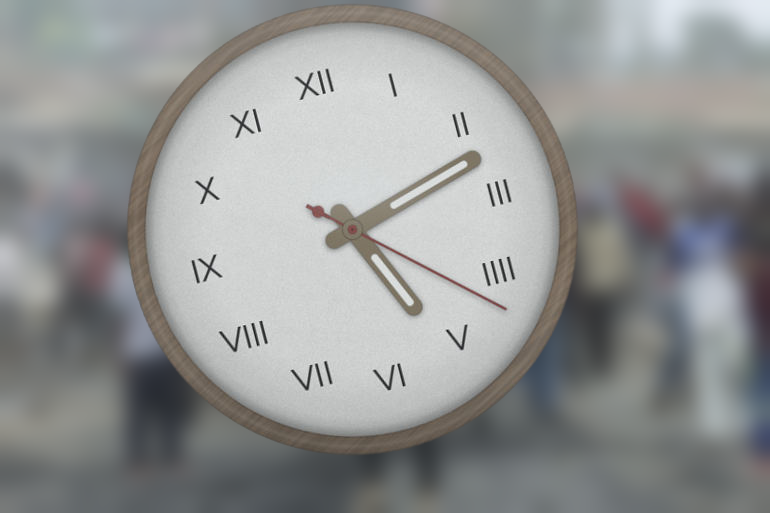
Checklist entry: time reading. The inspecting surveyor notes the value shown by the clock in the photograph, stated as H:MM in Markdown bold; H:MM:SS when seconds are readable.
**5:12:22**
